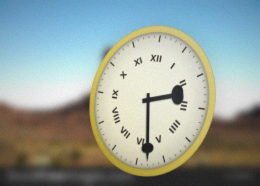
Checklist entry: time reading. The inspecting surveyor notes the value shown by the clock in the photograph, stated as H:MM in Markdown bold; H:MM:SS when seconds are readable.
**2:28**
